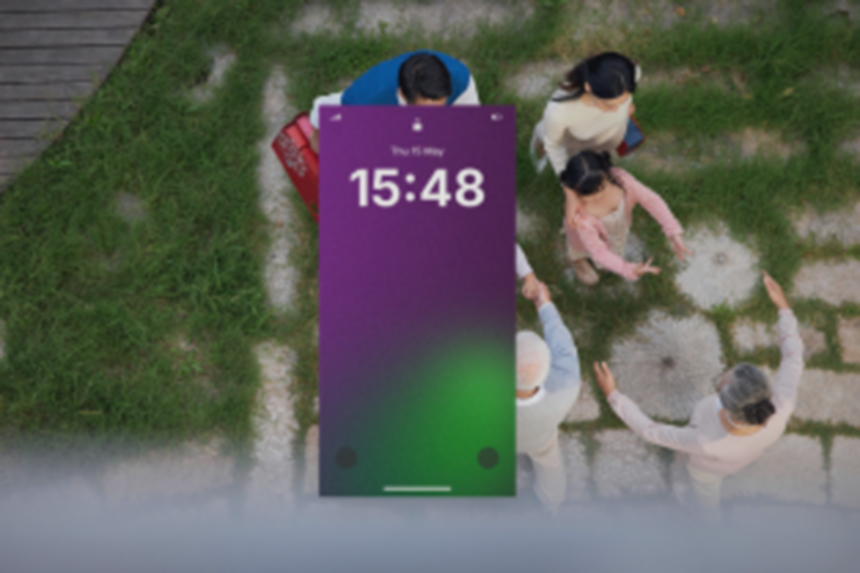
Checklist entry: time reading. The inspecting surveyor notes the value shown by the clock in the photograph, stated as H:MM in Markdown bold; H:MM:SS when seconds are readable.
**15:48**
